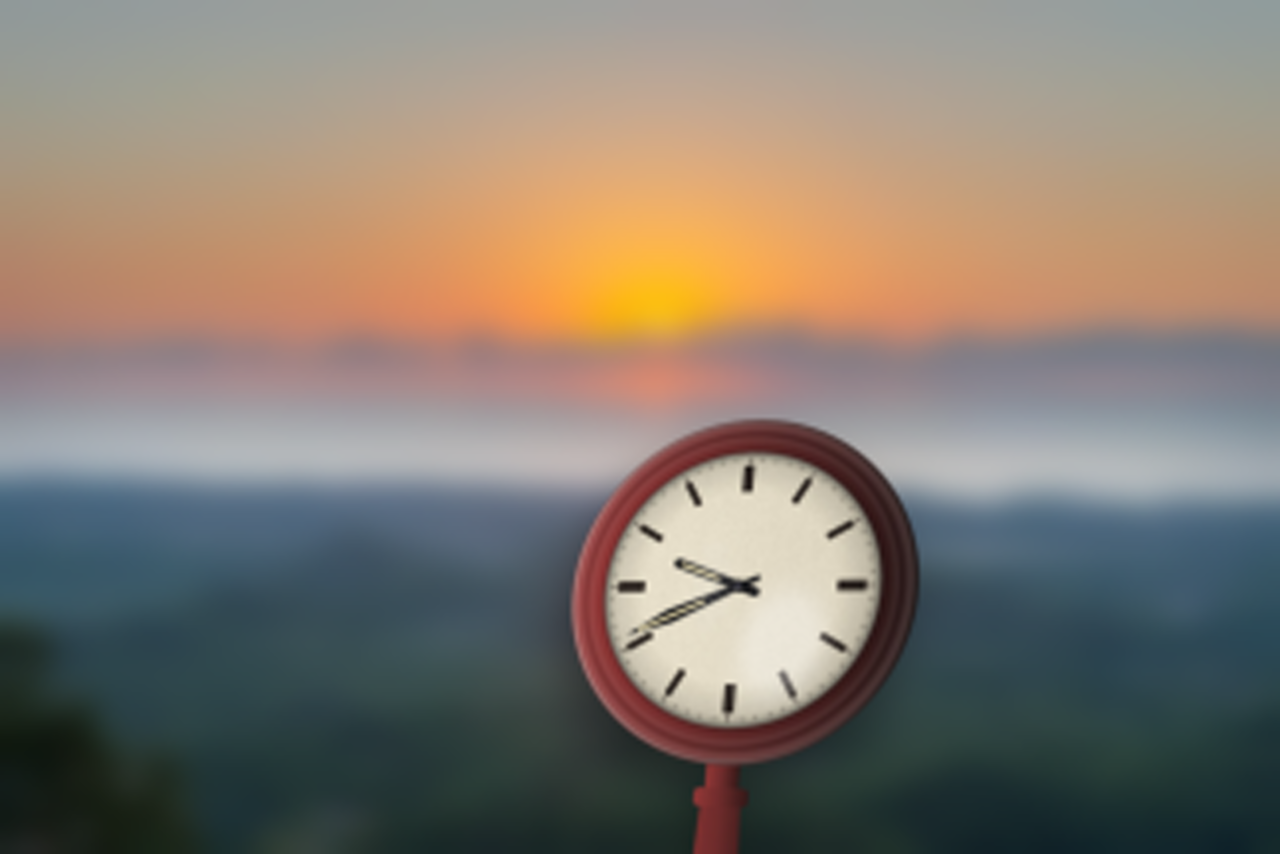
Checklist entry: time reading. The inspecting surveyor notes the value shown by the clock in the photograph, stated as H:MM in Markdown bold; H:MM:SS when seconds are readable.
**9:41**
